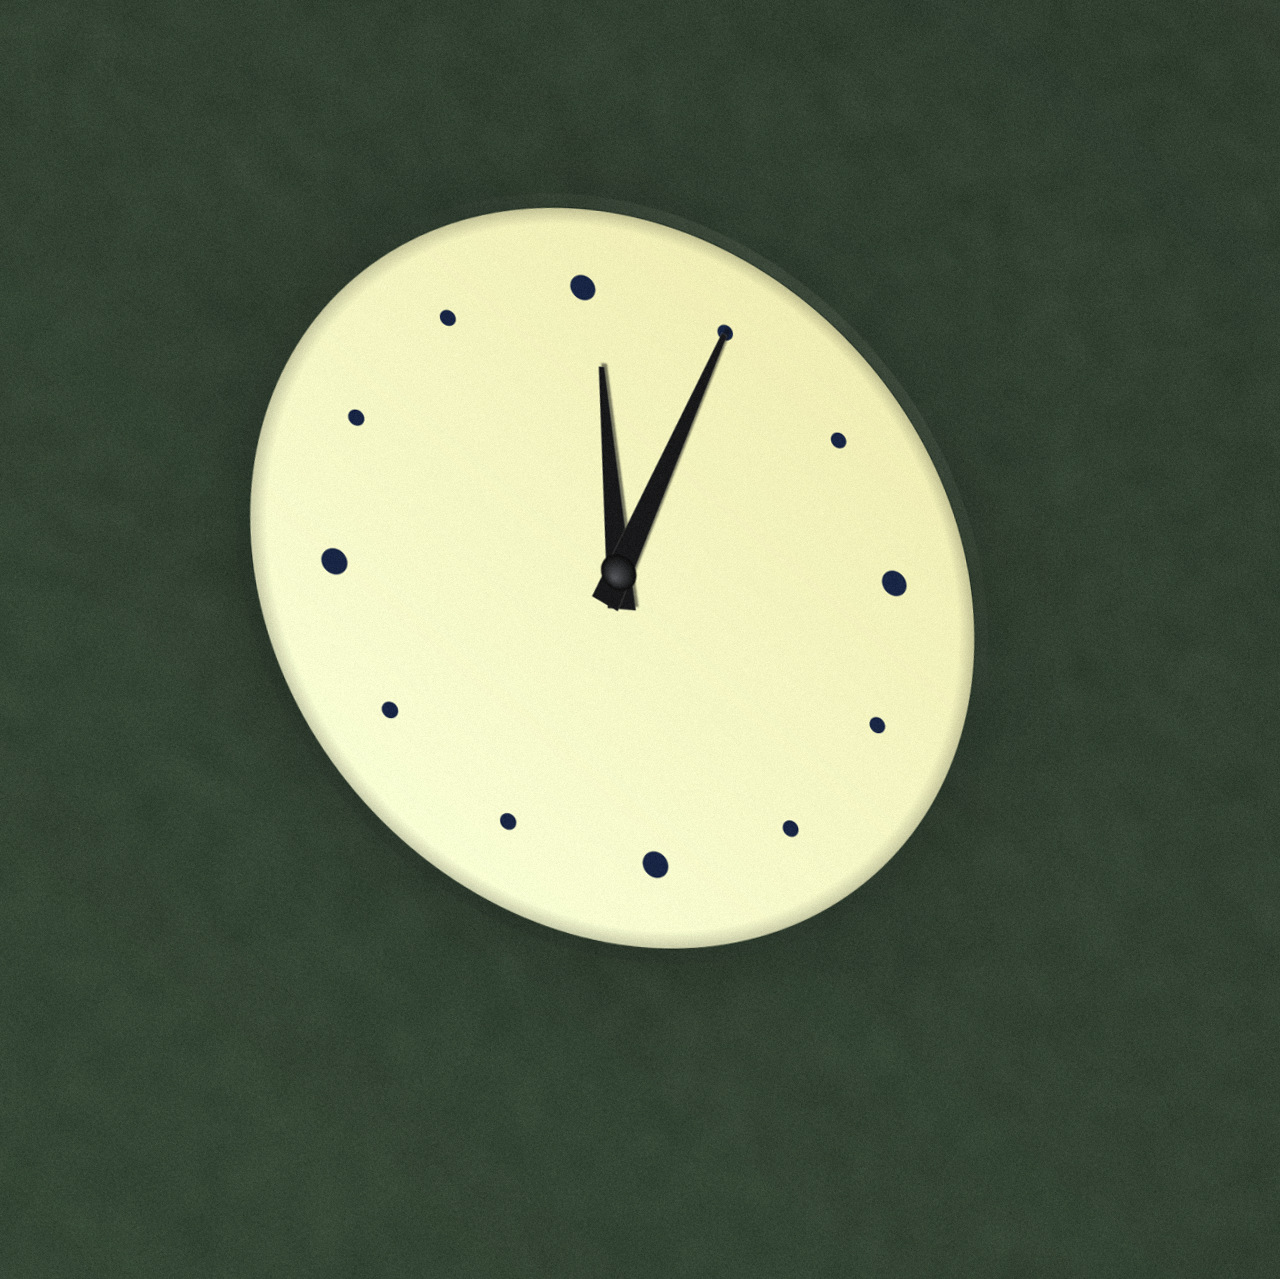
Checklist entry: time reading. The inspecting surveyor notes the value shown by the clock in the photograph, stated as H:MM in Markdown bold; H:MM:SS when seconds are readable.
**12:05**
